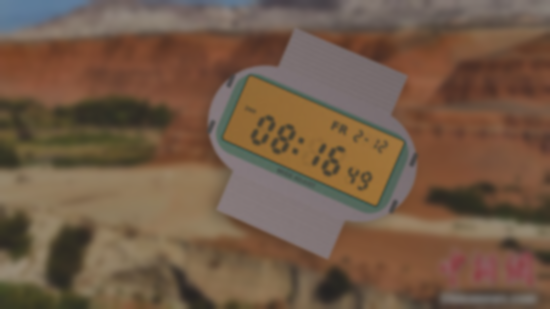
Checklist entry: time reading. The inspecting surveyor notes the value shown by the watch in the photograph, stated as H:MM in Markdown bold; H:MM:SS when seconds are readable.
**8:16:49**
